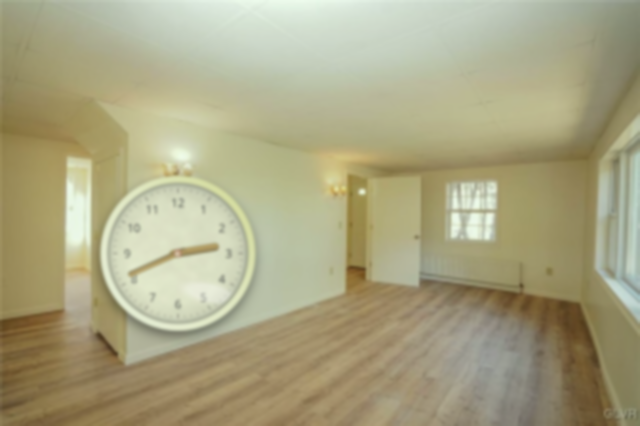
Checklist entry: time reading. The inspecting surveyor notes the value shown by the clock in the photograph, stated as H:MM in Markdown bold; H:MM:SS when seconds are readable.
**2:41**
